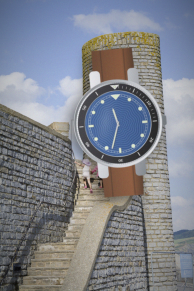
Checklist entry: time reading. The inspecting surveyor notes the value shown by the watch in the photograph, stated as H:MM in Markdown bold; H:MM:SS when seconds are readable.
**11:33**
